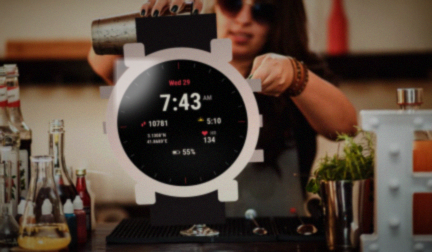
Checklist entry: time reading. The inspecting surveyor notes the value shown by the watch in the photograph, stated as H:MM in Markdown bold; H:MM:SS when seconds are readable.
**7:43**
